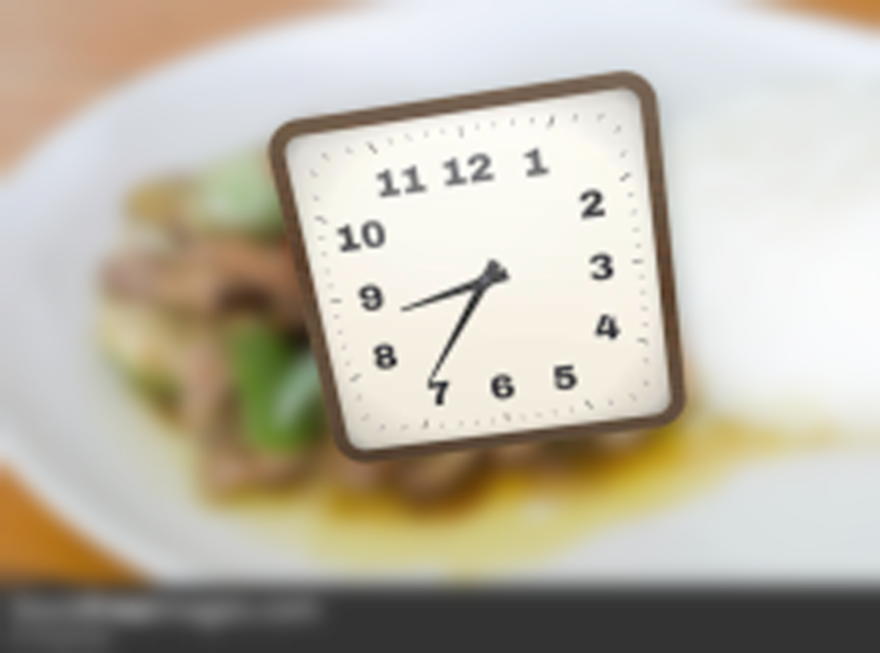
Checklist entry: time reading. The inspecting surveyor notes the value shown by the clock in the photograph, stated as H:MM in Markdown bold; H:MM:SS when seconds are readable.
**8:36**
